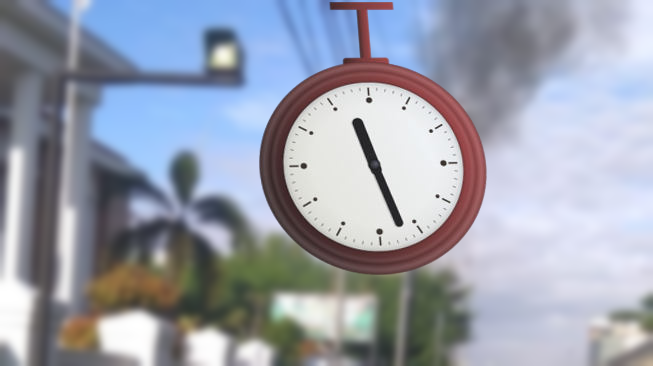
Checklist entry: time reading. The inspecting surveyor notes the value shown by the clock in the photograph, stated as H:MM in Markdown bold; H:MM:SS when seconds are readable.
**11:27**
